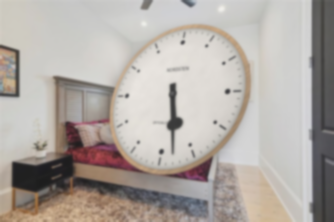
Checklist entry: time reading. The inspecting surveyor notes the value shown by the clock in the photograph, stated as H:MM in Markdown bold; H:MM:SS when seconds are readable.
**5:28**
